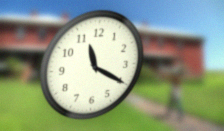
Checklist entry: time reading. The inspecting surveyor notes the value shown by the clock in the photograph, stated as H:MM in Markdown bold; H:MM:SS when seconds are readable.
**11:20**
